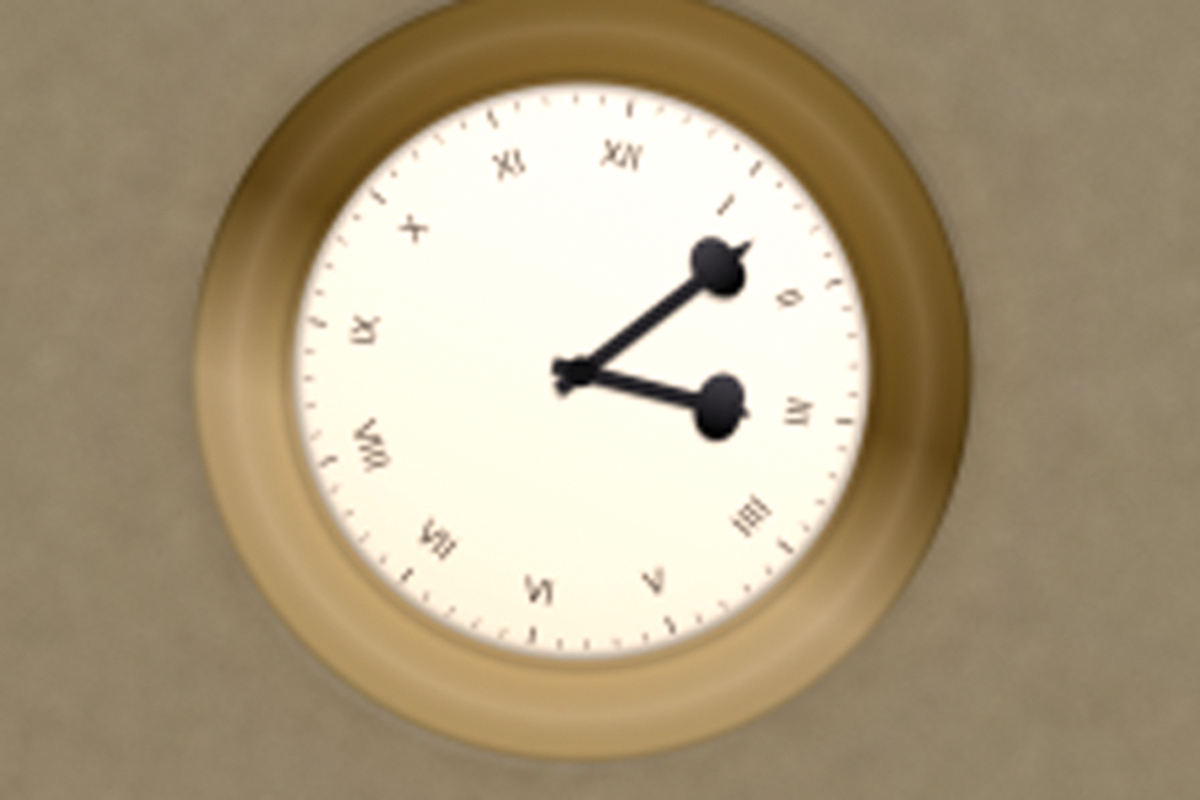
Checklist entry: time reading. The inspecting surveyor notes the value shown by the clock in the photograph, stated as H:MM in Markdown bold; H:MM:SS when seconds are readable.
**3:07**
